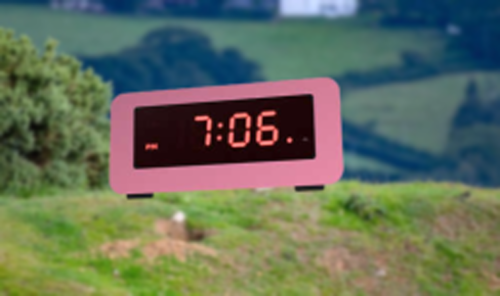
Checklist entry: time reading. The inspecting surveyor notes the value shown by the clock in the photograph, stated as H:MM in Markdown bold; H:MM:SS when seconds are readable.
**7:06**
